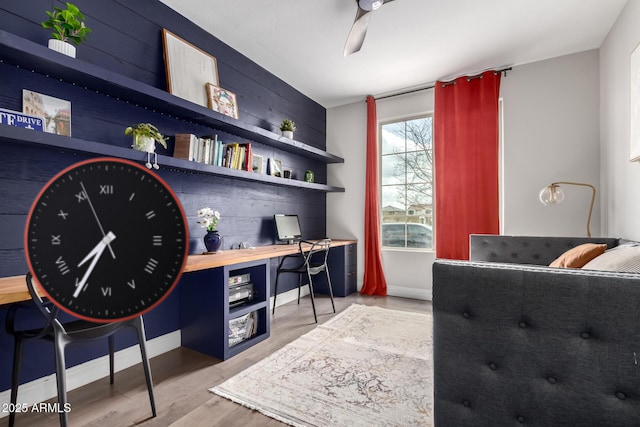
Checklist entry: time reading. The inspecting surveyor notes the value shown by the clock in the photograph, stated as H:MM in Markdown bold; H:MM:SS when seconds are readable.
**7:34:56**
